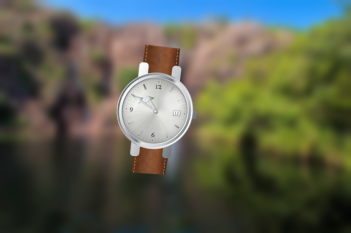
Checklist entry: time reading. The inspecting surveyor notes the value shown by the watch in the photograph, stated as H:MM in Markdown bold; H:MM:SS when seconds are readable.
**10:50**
